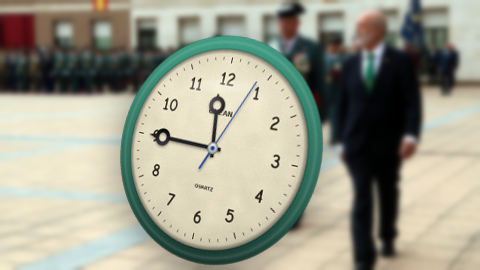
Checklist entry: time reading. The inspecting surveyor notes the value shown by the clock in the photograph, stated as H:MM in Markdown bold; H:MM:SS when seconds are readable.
**11:45:04**
